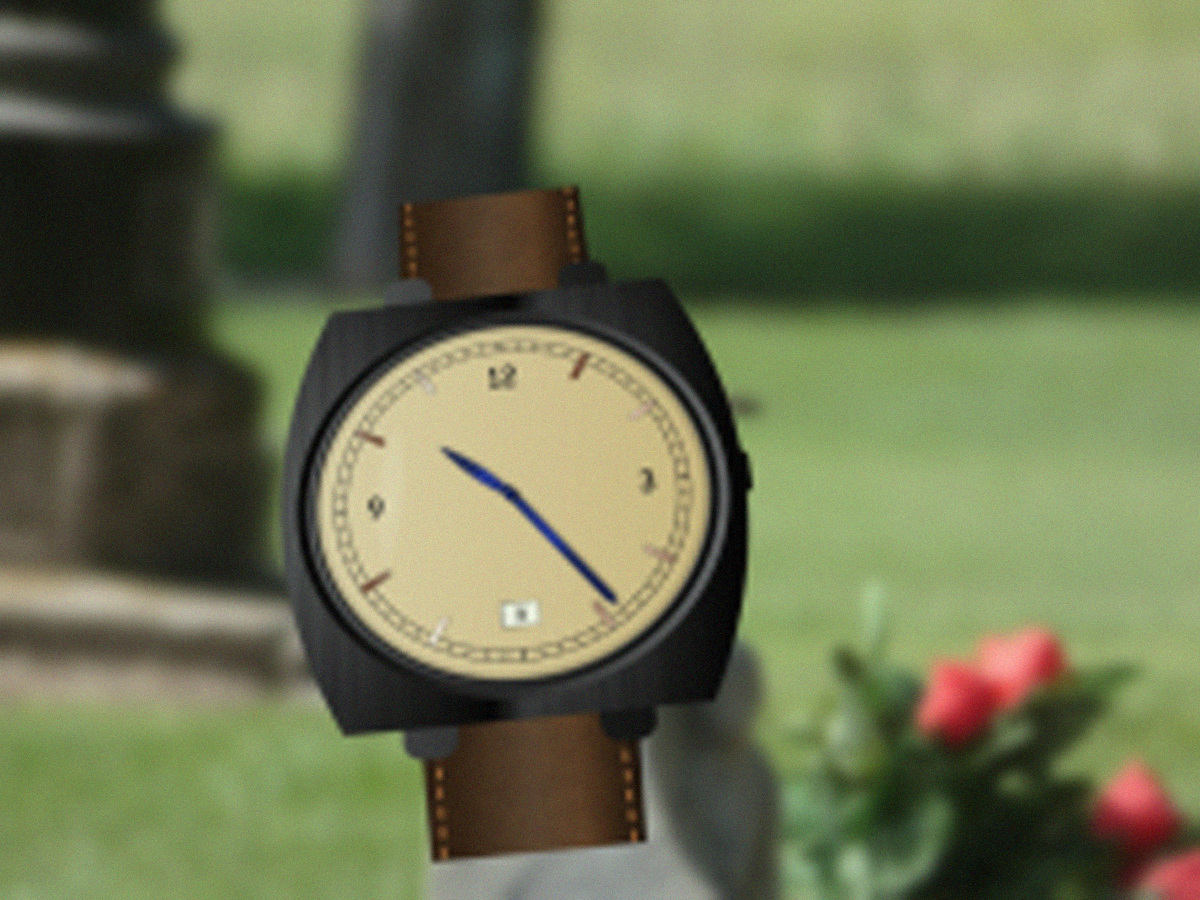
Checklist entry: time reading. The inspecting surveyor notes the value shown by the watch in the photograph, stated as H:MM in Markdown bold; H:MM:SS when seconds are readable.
**10:24**
